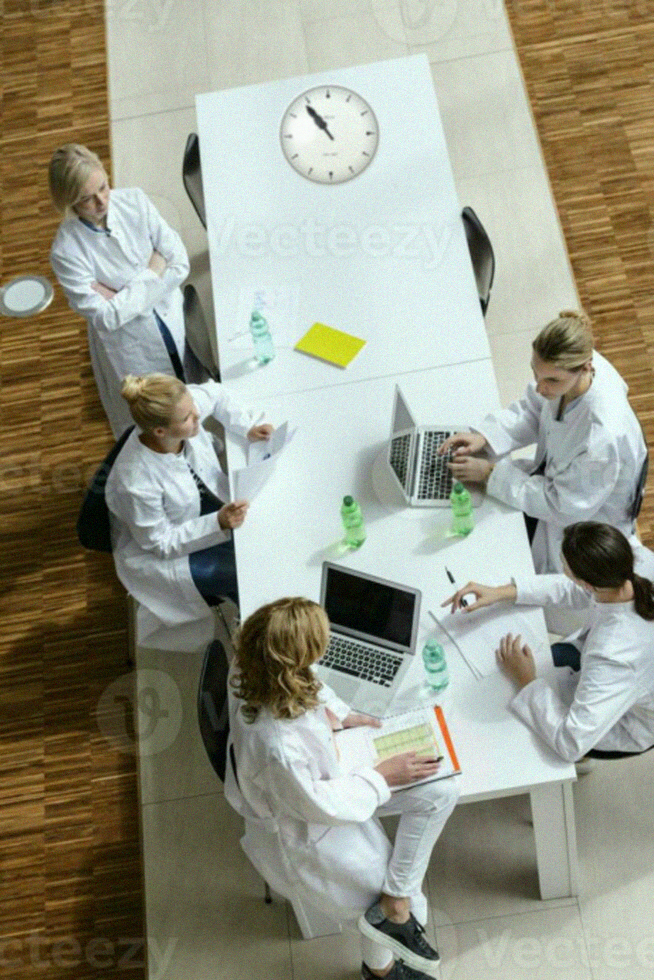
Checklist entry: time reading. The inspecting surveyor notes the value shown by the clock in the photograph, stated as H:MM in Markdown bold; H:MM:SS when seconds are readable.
**10:54**
